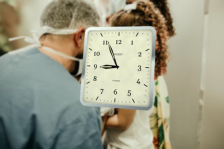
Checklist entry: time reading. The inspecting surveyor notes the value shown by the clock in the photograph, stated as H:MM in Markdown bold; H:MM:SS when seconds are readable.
**8:56**
